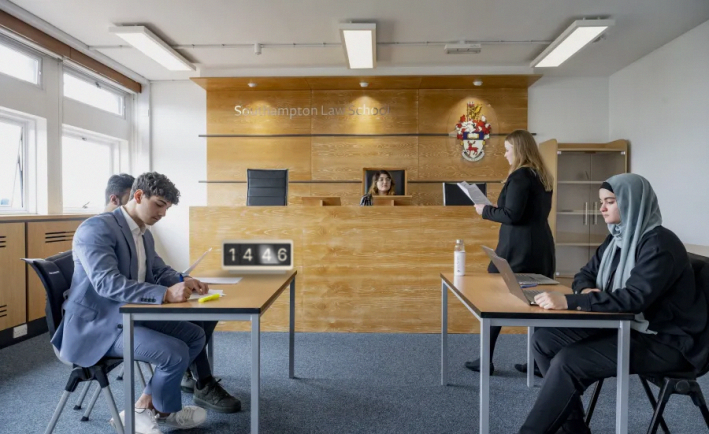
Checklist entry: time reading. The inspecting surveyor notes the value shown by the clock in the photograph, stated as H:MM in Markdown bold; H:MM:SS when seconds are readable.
**14:46**
